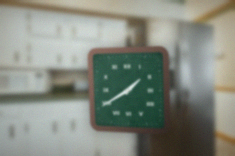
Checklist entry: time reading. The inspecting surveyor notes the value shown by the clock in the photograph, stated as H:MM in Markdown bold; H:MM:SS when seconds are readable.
**1:40**
